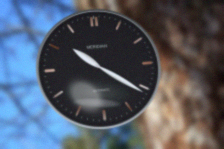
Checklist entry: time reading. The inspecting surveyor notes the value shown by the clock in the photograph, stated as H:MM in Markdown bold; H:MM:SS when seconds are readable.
**10:21**
